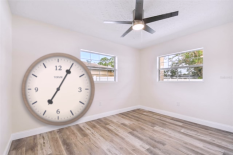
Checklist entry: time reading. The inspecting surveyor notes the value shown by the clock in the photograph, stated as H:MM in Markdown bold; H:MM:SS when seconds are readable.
**7:05**
